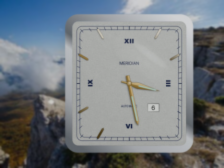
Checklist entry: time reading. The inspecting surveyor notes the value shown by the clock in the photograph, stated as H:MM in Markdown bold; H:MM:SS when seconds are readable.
**3:28**
